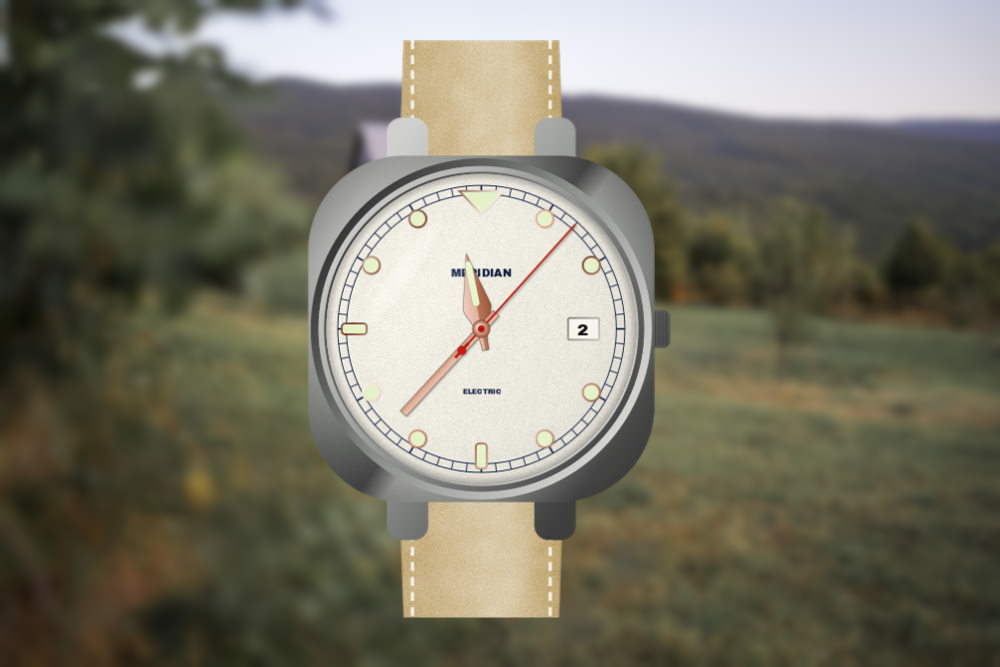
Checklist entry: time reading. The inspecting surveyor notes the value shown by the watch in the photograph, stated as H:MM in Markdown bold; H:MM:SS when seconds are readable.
**11:37:07**
